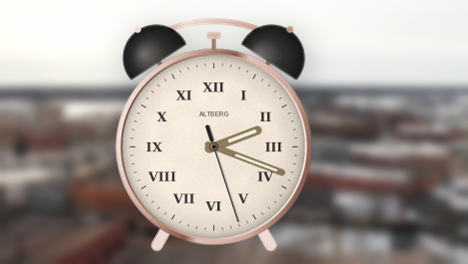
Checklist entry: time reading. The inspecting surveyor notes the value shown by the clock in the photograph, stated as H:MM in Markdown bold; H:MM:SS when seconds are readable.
**2:18:27**
